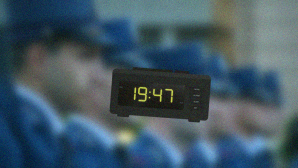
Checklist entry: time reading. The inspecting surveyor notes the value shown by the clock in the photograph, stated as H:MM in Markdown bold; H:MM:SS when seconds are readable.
**19:47**
